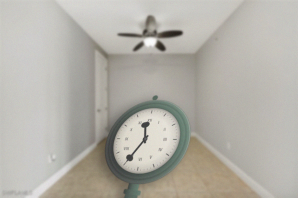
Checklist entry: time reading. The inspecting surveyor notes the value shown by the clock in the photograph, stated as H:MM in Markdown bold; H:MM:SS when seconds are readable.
**11:35**
